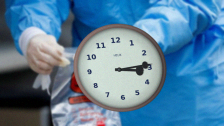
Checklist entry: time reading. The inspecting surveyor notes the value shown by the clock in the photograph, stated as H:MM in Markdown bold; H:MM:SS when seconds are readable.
**3:14**
